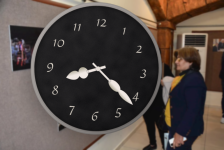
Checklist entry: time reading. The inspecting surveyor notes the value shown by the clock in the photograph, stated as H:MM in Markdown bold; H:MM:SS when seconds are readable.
**8:22**
